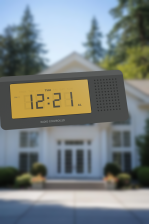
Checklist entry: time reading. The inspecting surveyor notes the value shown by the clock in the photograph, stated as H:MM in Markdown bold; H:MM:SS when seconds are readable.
**12:21**
